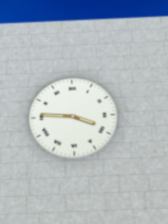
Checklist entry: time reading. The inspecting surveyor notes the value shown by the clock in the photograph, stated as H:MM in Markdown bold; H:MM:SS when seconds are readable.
**3:46**
